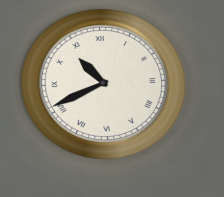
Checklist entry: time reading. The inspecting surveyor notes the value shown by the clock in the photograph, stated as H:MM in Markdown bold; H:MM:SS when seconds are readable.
**10:41**
